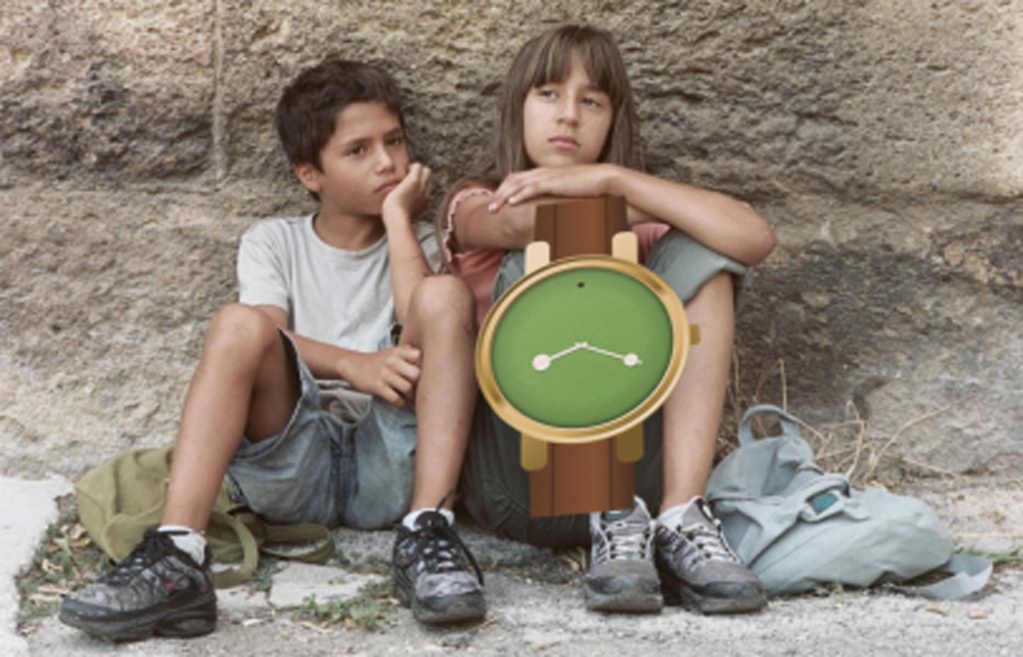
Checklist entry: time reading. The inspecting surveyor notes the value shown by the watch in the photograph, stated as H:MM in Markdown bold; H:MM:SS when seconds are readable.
**8:19**
